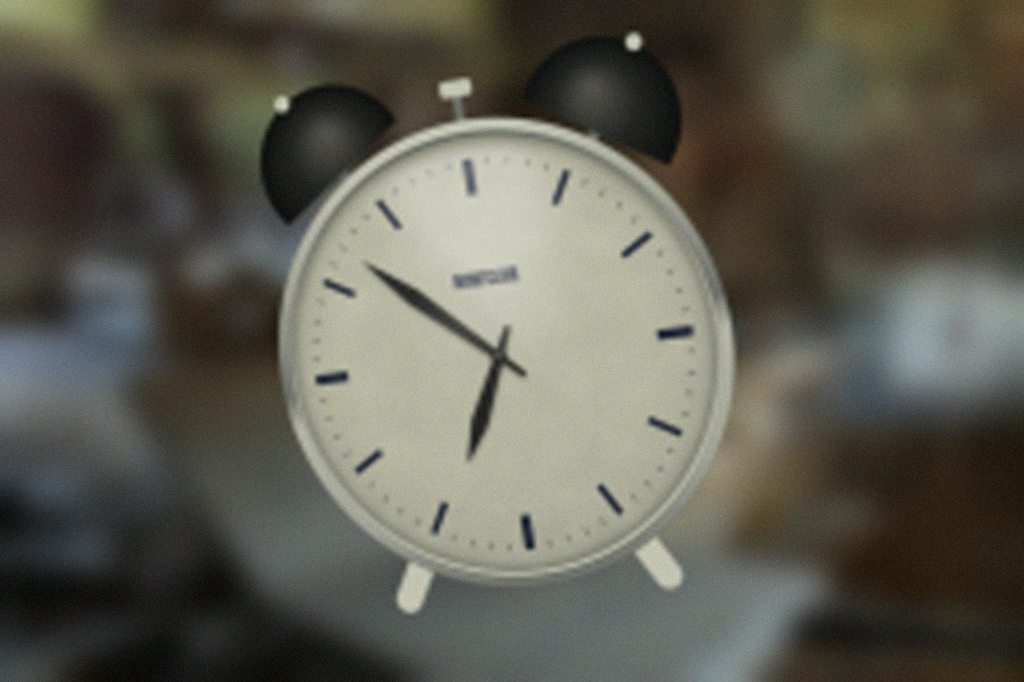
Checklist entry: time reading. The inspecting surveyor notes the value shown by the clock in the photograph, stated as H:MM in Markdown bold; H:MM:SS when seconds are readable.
**6:52**
